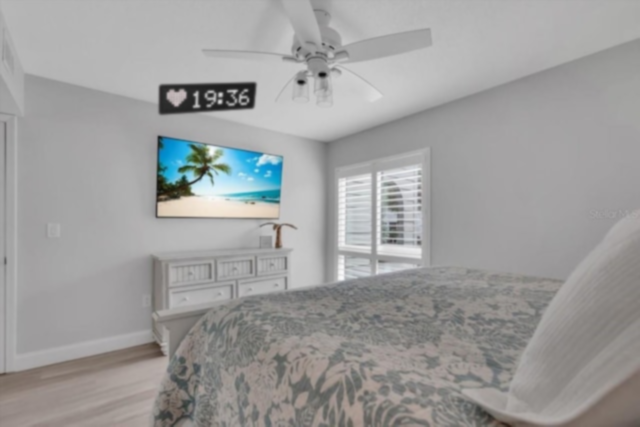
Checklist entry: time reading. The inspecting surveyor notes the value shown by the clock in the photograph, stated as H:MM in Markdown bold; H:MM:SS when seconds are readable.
**19:36**
